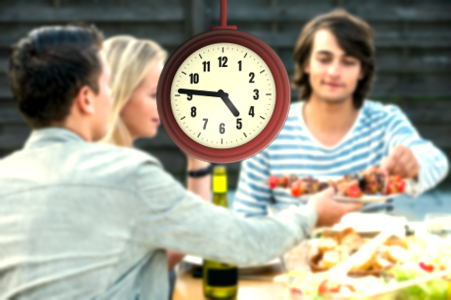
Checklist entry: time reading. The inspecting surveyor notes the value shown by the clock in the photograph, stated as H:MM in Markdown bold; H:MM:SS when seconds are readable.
**4:46**
